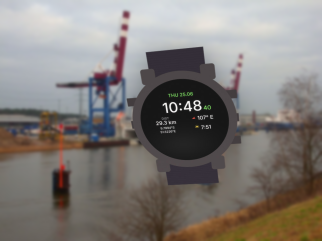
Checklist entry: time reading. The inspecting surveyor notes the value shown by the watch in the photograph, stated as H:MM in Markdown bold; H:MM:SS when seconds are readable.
**10:48**
